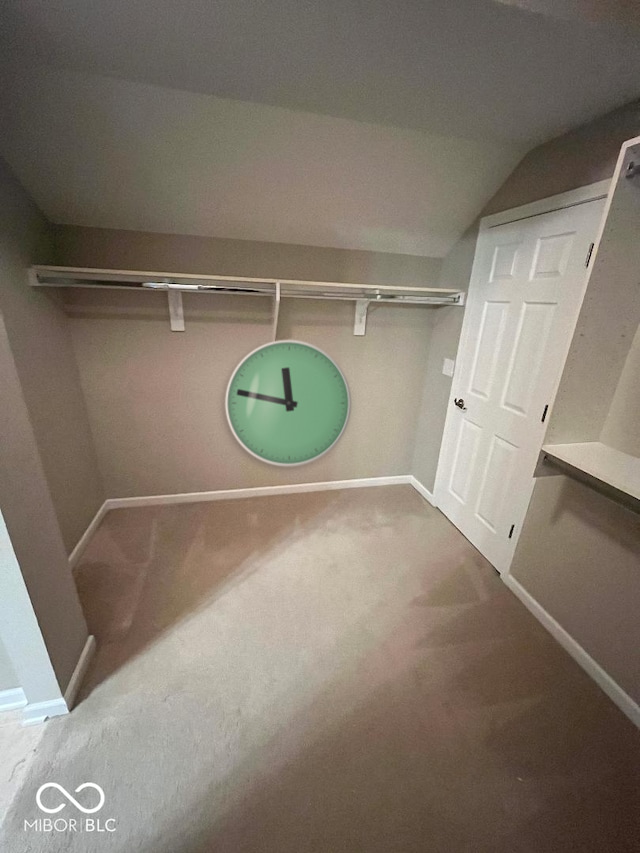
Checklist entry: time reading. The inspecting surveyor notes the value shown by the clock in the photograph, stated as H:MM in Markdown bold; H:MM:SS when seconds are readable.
**11:47**
